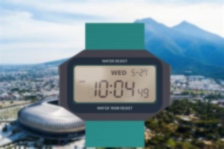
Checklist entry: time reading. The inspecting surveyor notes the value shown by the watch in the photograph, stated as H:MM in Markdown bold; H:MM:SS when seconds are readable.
**10:04:49**
